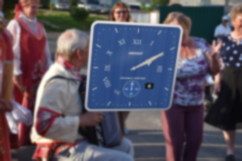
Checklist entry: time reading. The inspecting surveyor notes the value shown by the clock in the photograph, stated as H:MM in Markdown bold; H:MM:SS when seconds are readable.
**2:10**
